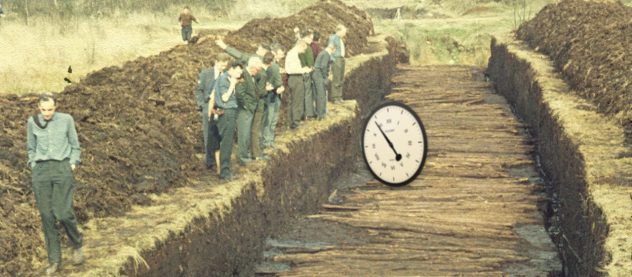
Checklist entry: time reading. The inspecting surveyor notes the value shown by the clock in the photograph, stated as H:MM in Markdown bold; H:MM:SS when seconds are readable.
**4:54**
